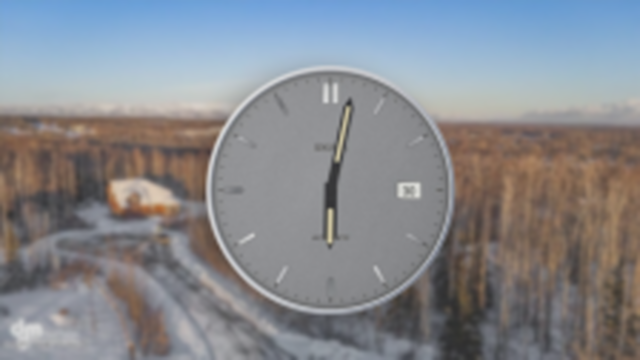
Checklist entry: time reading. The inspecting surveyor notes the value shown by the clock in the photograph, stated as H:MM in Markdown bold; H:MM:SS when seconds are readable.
**6:02**
